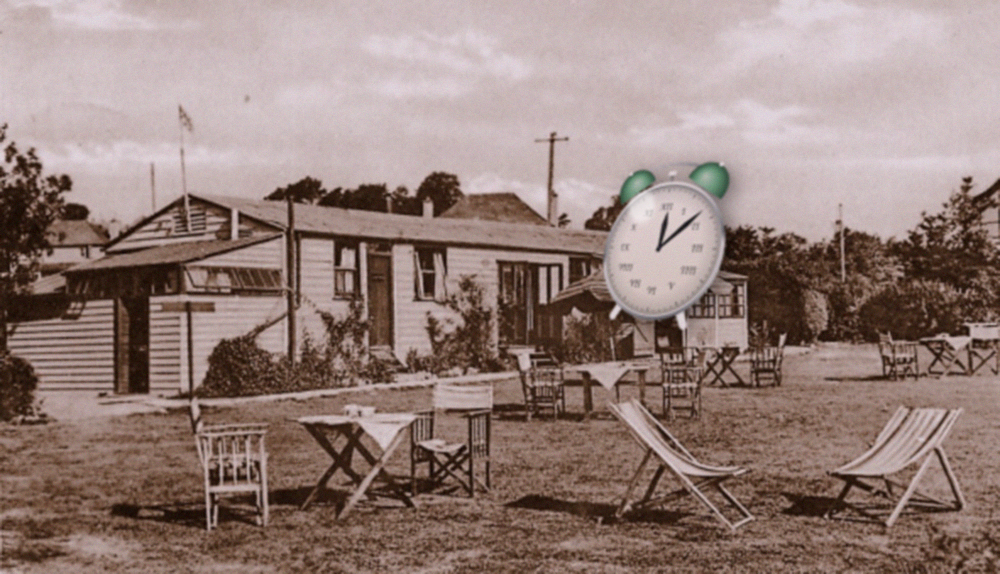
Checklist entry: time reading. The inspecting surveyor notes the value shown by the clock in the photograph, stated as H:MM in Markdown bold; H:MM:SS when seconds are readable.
**12:08**
